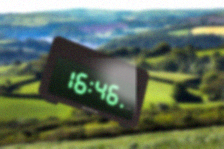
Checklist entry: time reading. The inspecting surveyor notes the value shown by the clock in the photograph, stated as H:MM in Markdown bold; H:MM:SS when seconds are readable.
**16:46**
